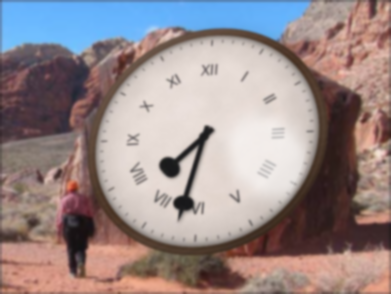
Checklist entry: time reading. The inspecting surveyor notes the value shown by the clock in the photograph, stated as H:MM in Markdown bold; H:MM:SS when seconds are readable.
**7:32**
